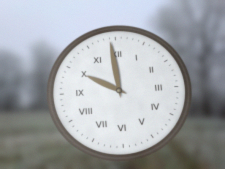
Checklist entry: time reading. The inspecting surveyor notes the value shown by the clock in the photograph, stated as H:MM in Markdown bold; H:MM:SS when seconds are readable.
**9:59**
